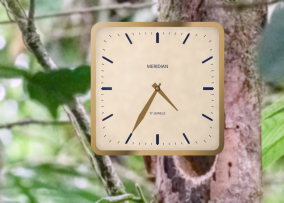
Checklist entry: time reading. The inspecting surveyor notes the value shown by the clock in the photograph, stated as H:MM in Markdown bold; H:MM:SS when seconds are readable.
**4:35**
